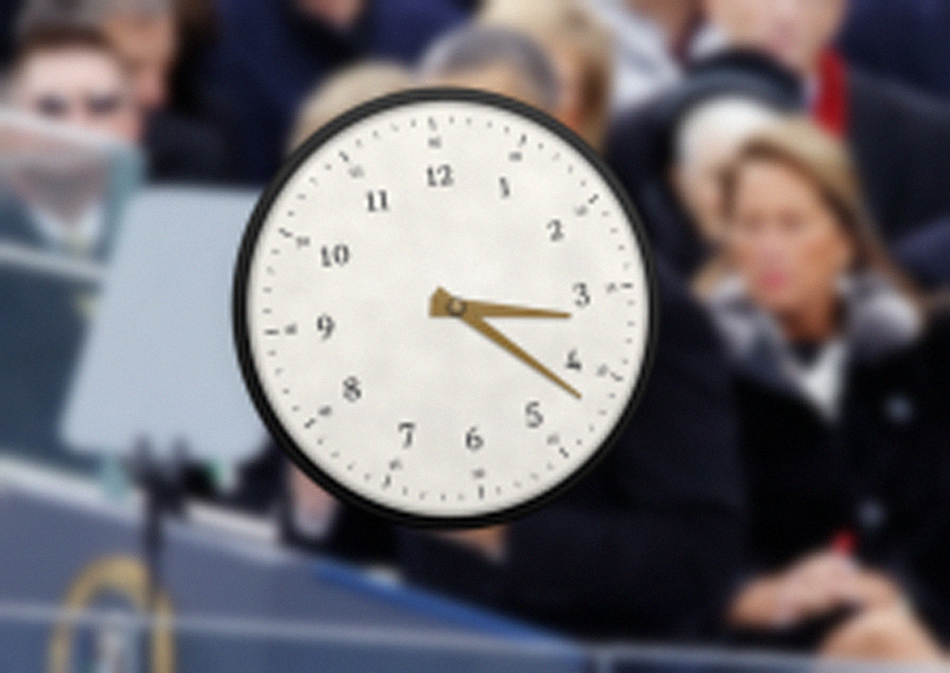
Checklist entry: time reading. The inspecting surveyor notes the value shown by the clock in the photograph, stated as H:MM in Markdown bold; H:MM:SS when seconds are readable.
**3:22**
